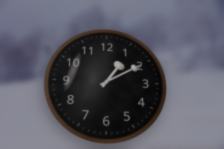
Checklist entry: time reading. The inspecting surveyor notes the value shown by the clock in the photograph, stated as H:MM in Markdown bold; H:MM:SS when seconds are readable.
**1:10**
